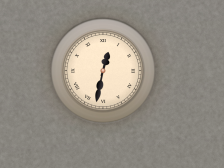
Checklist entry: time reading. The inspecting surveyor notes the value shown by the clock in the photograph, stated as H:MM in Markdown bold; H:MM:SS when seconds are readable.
**12:32**
